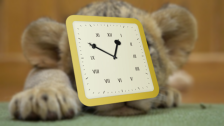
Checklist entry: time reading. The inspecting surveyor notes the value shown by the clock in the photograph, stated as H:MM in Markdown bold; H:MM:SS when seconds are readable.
**12:50**
